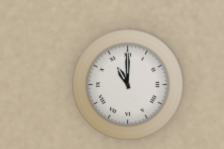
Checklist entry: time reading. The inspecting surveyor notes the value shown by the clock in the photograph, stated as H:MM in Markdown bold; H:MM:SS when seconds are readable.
**11:00**
